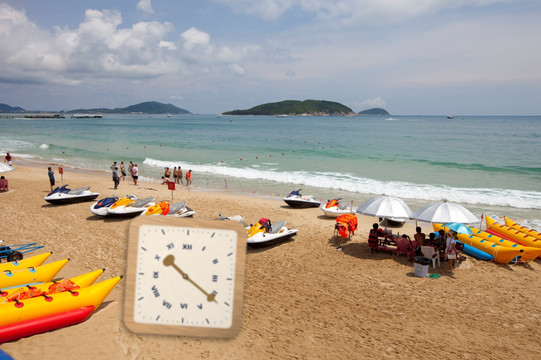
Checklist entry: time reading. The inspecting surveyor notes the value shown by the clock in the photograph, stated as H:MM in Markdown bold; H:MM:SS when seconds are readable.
**10:21**
